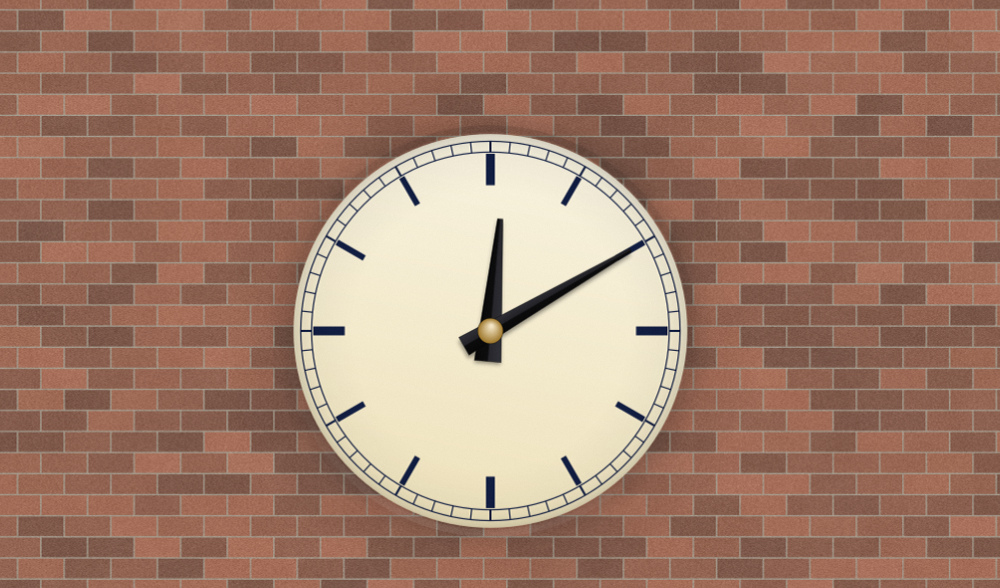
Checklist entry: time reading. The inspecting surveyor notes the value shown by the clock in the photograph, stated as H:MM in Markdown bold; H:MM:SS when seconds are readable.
**12:10**
